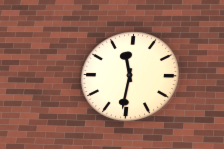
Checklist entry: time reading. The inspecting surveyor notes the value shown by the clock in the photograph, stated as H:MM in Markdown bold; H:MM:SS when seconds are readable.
**11:31**
